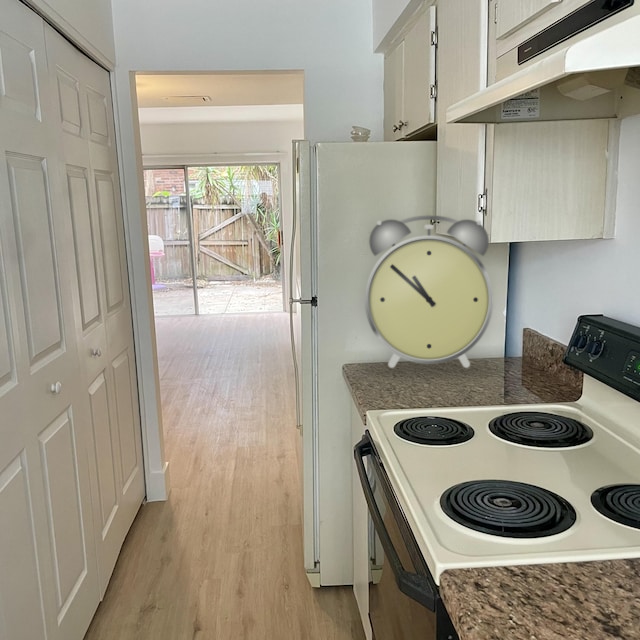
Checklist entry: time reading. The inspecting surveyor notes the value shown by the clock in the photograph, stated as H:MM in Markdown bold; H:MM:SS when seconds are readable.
**10:52**
